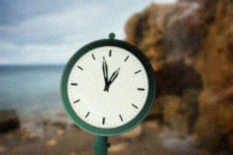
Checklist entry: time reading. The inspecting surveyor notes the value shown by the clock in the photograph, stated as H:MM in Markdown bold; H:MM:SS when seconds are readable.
**12:58**
